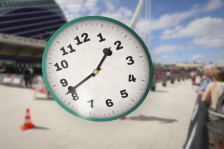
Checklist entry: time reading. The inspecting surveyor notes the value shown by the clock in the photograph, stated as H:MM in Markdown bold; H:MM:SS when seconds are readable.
**1:42**
